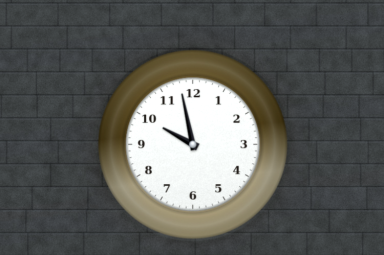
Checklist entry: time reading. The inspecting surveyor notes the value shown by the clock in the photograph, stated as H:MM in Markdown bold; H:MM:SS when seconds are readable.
**9:58**
